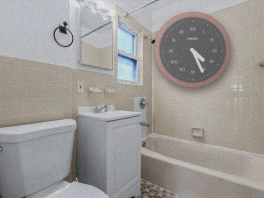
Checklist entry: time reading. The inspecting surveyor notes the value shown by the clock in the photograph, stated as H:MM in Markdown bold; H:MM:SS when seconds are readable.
**4:26**
